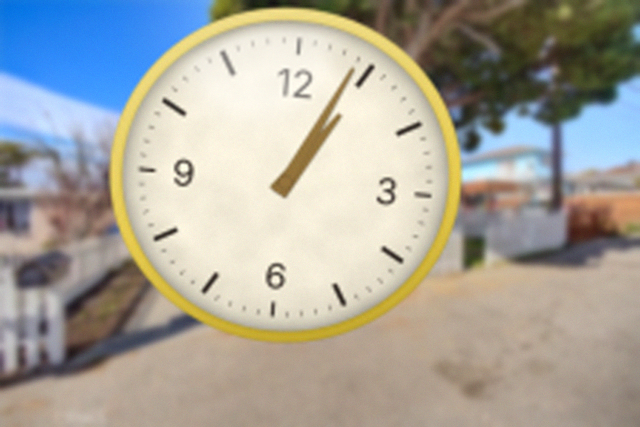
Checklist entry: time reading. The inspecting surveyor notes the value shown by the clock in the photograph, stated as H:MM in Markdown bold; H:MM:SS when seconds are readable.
**1:04**
